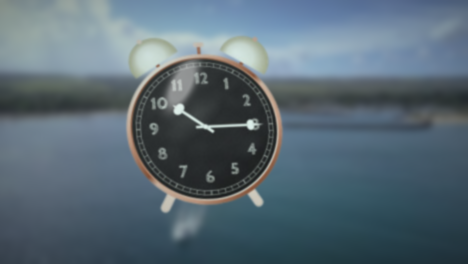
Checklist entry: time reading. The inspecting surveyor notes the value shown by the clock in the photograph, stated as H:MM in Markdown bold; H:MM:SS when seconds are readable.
**10:15**
